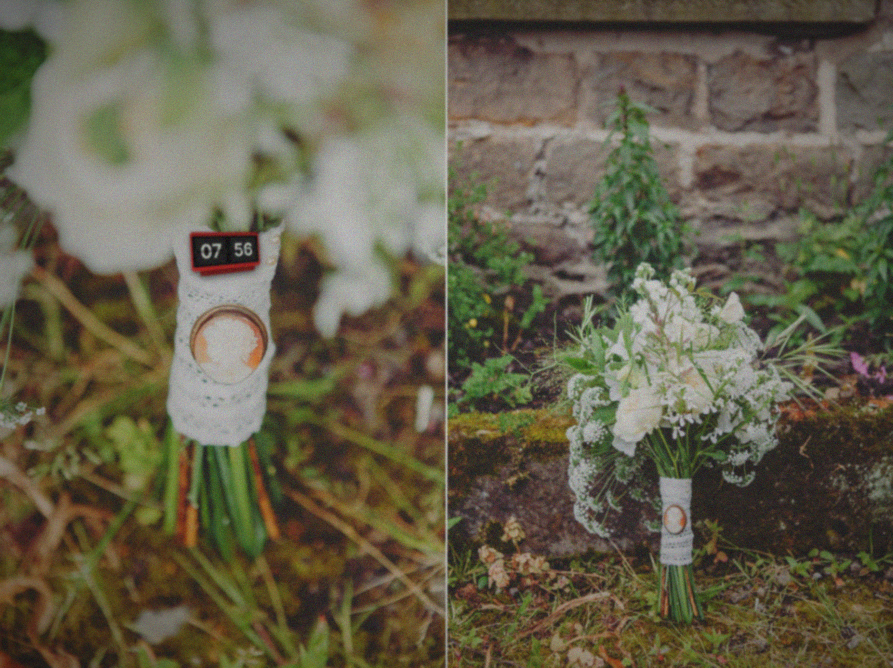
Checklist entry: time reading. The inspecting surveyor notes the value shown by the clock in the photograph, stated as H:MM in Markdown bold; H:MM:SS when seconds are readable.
**7:56**
